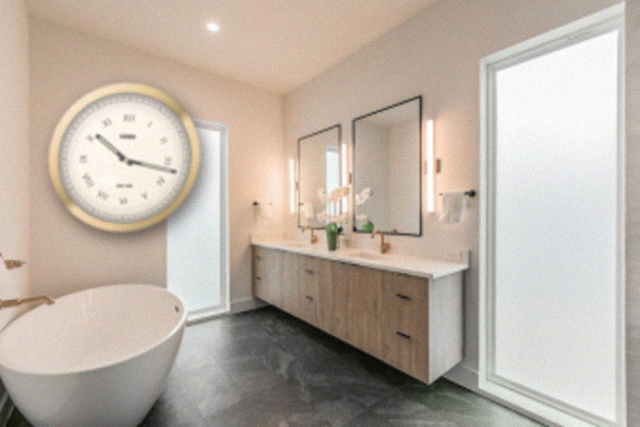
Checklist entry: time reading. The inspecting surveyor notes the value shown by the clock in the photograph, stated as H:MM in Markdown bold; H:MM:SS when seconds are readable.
**10:17**
